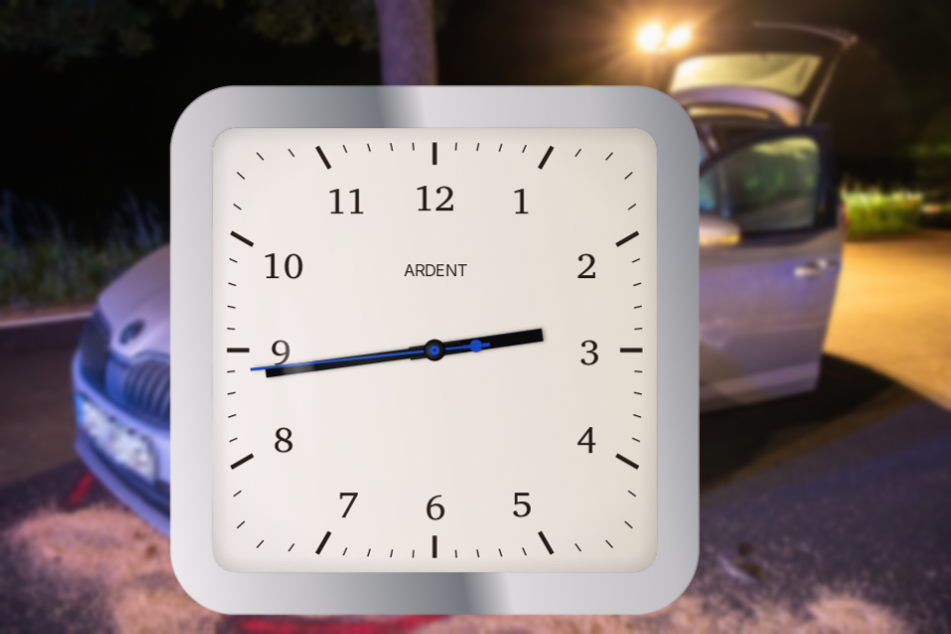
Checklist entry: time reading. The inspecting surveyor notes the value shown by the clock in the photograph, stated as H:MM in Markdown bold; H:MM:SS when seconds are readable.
**2:43:44**
